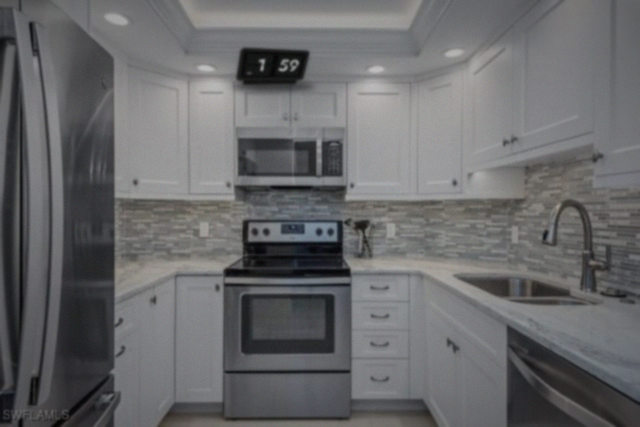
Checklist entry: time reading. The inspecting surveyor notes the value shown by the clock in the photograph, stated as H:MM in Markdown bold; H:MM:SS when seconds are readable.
**1:59**
